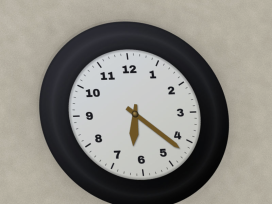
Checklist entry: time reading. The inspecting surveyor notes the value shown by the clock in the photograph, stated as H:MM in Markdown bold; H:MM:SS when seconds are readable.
**6:22**
